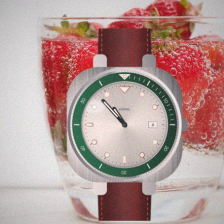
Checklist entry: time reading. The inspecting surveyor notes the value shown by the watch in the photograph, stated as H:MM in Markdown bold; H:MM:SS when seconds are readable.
**10:53**
